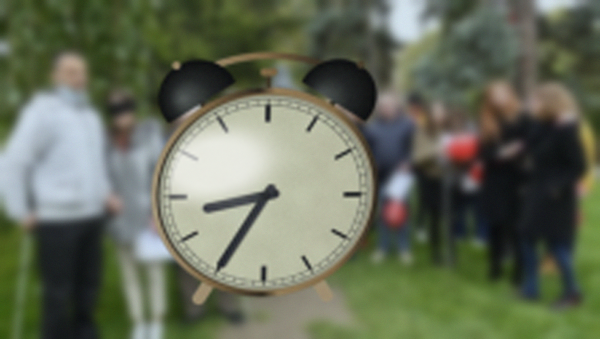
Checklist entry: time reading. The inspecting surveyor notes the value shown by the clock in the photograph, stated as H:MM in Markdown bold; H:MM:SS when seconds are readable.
**8:35**
